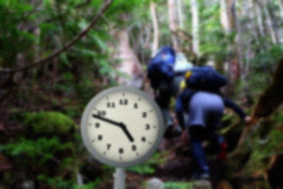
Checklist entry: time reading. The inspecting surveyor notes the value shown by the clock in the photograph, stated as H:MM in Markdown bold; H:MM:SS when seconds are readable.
**4:48**
